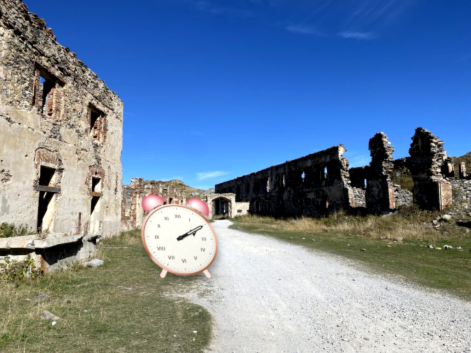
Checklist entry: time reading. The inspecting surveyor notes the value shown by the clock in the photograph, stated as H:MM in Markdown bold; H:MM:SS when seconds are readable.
**2:10**
